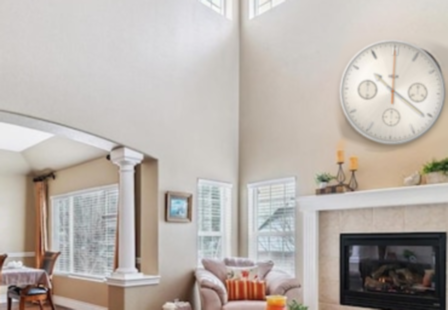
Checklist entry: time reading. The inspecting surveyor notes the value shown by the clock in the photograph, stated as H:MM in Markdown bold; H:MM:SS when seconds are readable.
**10:21**
